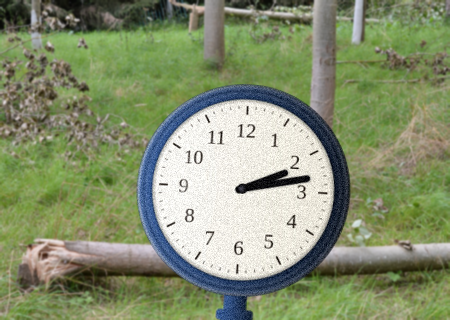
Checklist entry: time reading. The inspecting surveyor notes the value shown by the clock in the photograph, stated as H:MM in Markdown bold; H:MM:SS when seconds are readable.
**2:13**
